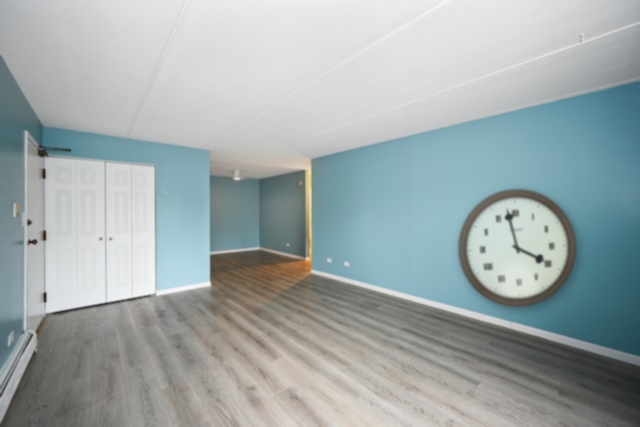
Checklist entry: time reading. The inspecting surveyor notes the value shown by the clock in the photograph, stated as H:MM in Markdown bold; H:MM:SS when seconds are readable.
**3:58**
